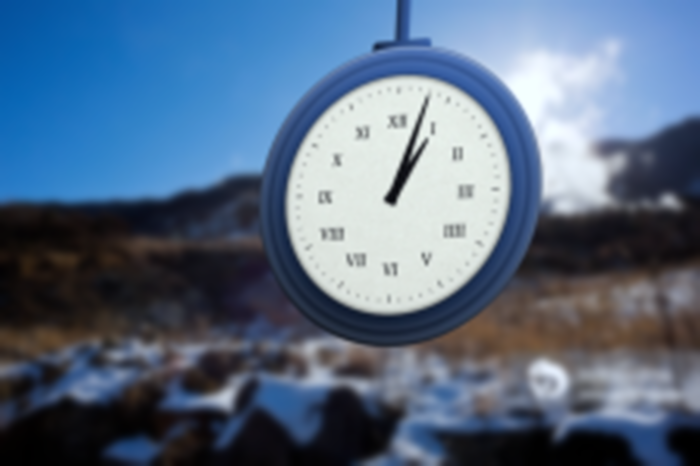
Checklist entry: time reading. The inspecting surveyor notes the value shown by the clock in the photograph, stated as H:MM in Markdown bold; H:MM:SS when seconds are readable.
**1:03**
